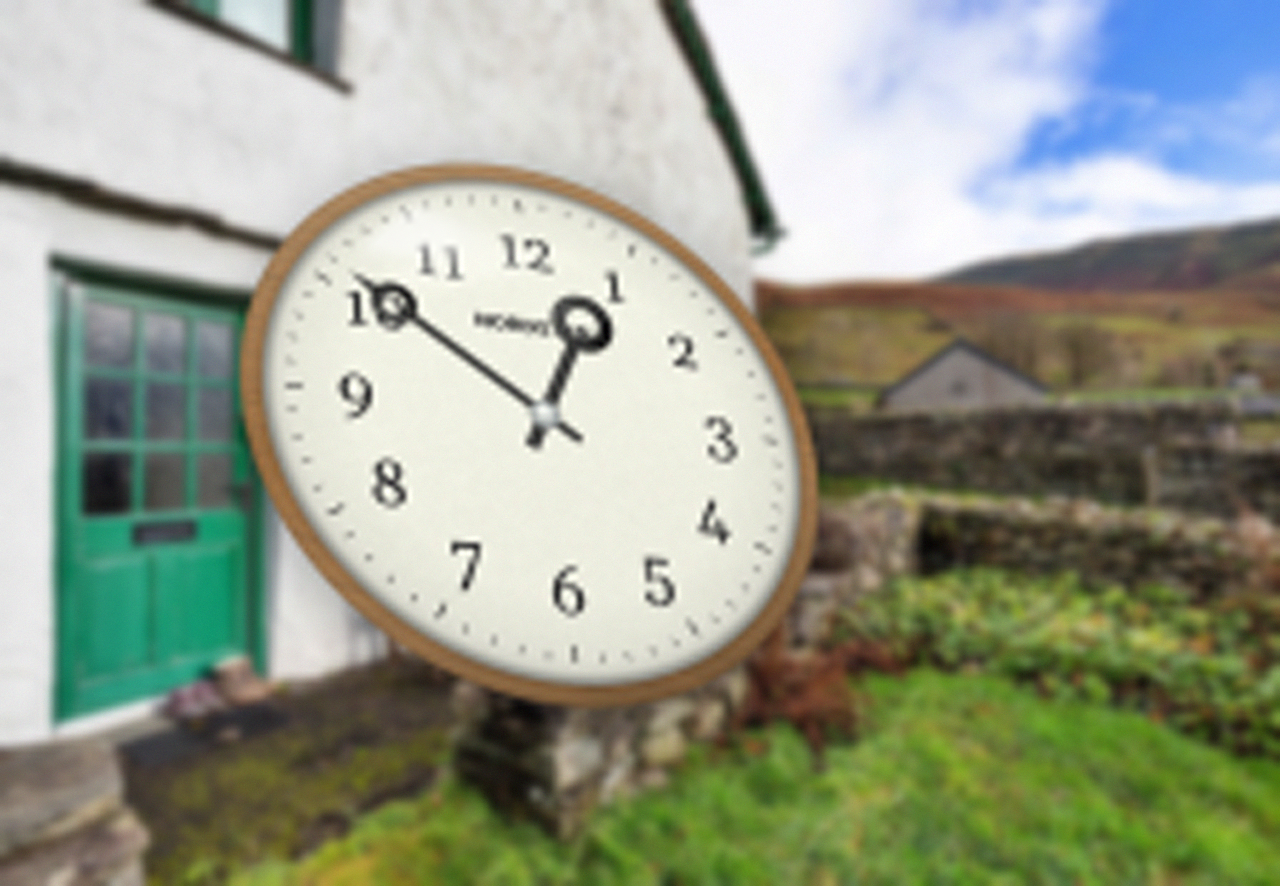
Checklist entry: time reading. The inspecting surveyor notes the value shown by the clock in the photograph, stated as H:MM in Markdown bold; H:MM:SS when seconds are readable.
**12:51**
